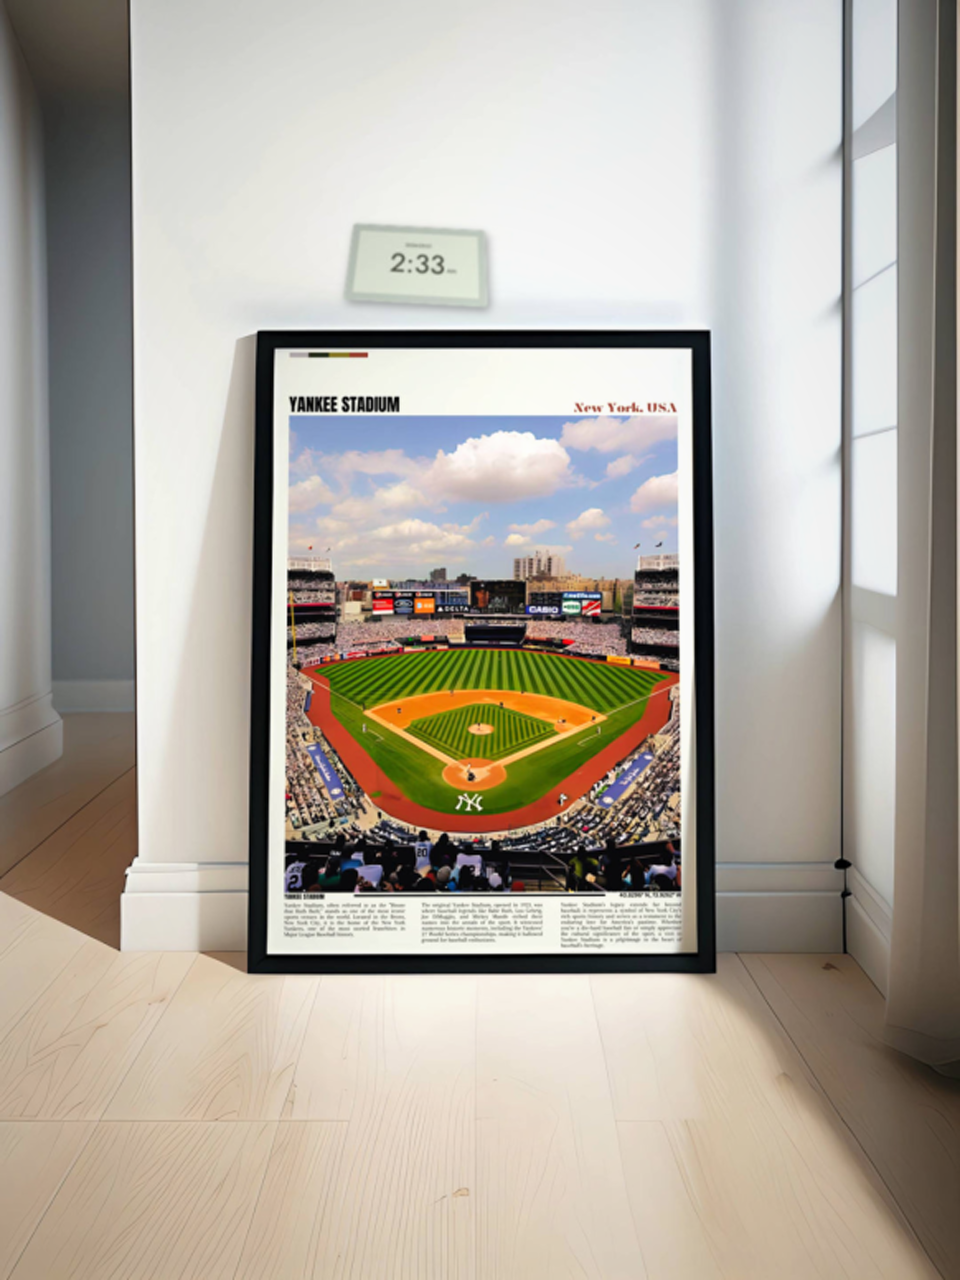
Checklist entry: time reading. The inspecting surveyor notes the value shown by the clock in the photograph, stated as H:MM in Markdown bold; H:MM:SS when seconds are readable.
**2:33**
